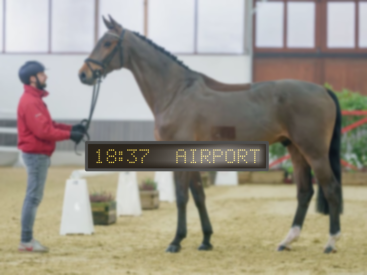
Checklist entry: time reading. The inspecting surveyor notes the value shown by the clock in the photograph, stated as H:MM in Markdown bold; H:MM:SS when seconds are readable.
**18:37**
